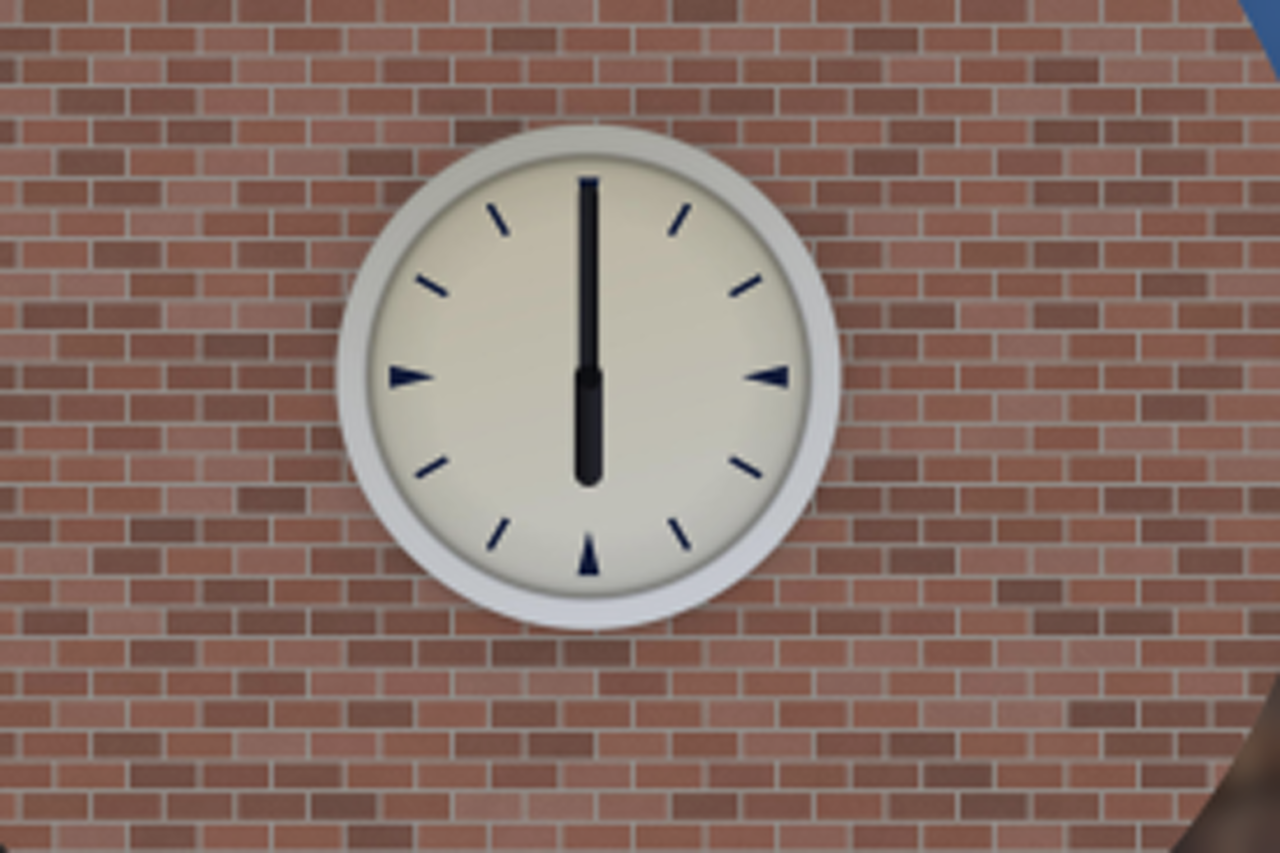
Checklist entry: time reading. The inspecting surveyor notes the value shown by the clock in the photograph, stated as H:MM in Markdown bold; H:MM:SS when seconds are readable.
**6:00**
